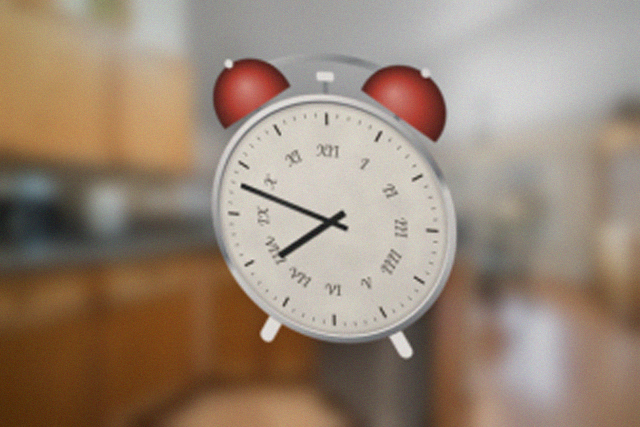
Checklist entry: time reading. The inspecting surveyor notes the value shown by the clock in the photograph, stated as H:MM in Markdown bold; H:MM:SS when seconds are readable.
**7:48**
